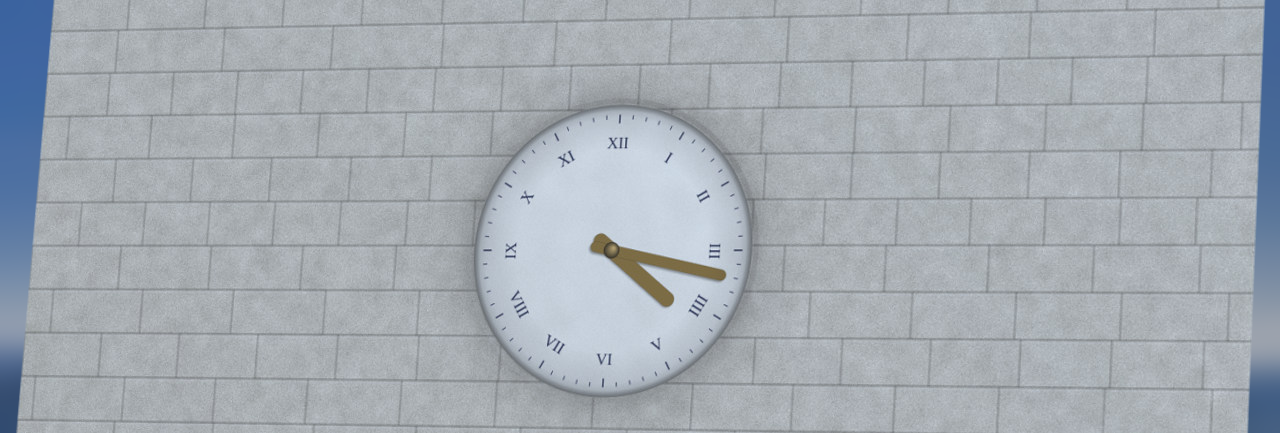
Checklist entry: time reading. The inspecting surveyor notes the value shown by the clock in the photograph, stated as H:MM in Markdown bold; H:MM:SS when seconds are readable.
**4:17**
